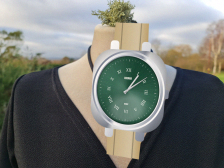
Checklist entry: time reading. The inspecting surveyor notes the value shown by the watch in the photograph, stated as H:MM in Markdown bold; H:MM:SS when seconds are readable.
**1:09**
